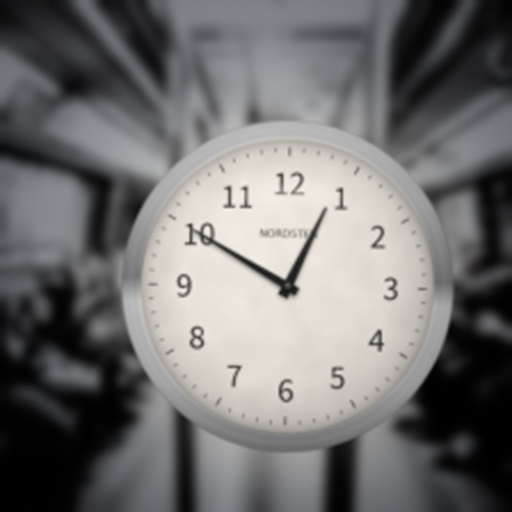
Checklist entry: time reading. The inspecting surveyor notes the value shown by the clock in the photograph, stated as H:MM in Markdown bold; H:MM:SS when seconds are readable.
**12:50**
